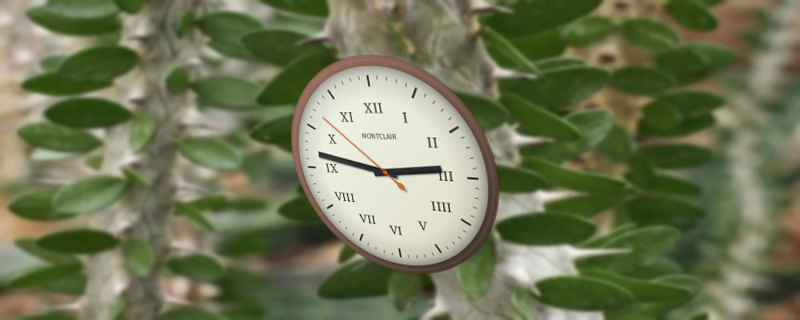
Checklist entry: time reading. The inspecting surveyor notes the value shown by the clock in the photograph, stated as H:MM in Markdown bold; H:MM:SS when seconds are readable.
**2:46:52**
